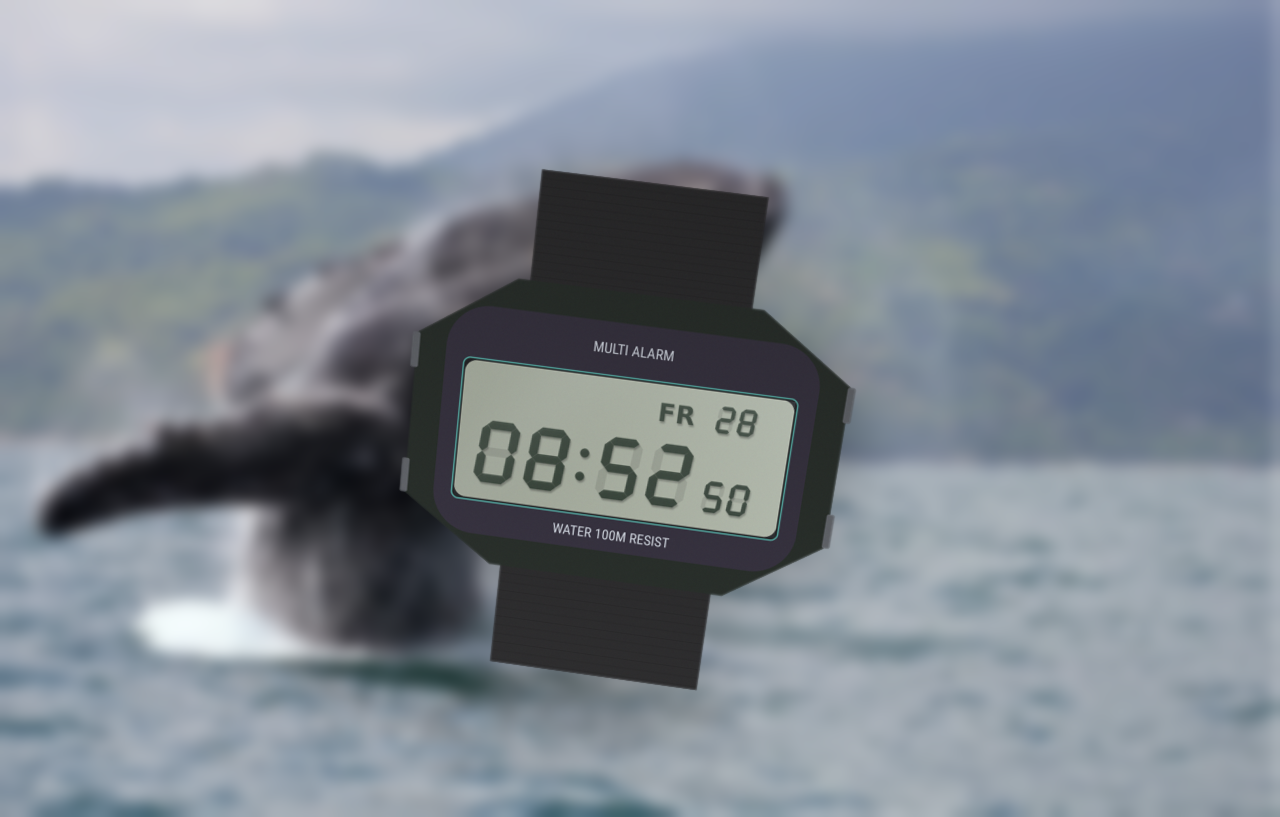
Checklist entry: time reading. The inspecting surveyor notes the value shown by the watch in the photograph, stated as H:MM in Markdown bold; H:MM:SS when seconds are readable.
**8:52:50**
